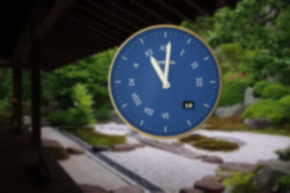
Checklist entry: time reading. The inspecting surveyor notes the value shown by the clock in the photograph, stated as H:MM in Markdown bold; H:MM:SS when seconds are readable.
**11:01**
